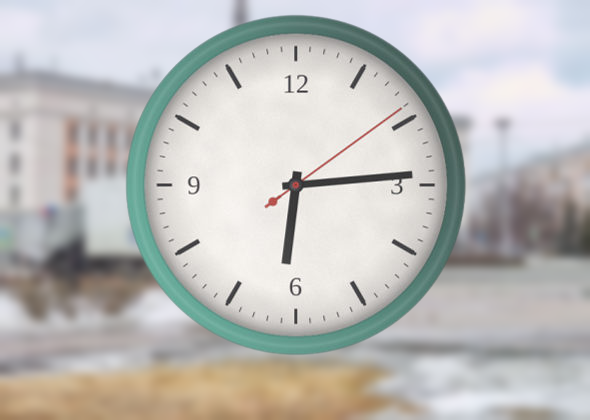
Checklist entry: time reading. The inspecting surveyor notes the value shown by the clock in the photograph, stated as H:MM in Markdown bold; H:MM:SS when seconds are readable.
**6:14:09**
